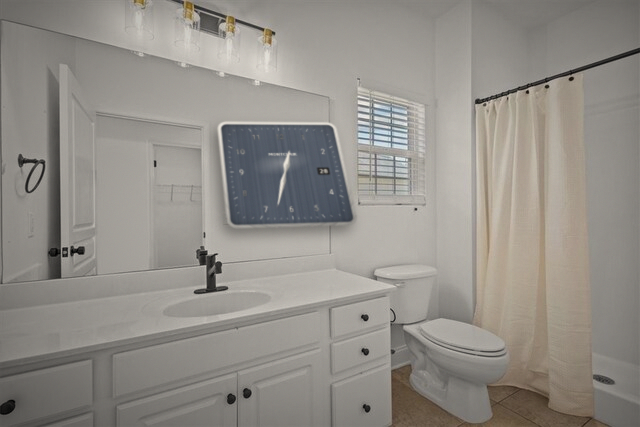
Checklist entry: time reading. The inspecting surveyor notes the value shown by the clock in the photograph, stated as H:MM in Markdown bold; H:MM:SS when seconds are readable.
**12:33**
